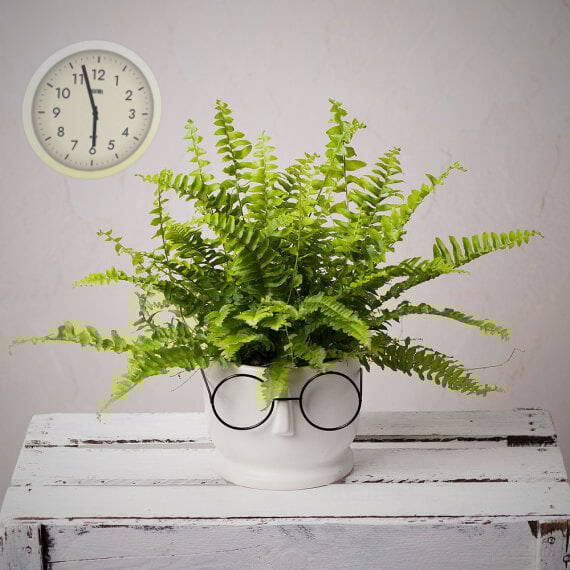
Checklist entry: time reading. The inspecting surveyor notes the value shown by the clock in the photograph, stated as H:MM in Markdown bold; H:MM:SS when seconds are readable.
**5:57**
